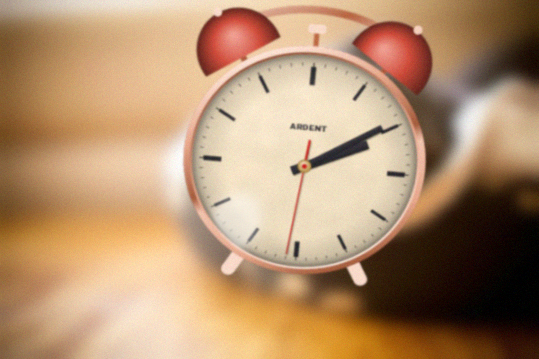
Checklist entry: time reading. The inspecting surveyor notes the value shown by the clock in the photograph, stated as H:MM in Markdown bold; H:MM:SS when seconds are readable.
**2:09:31**
